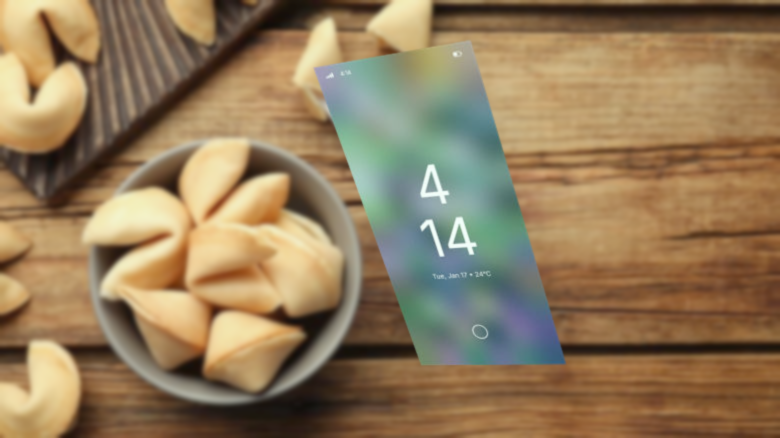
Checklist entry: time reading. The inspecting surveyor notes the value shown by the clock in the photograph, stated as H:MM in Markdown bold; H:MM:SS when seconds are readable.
**4:14**
